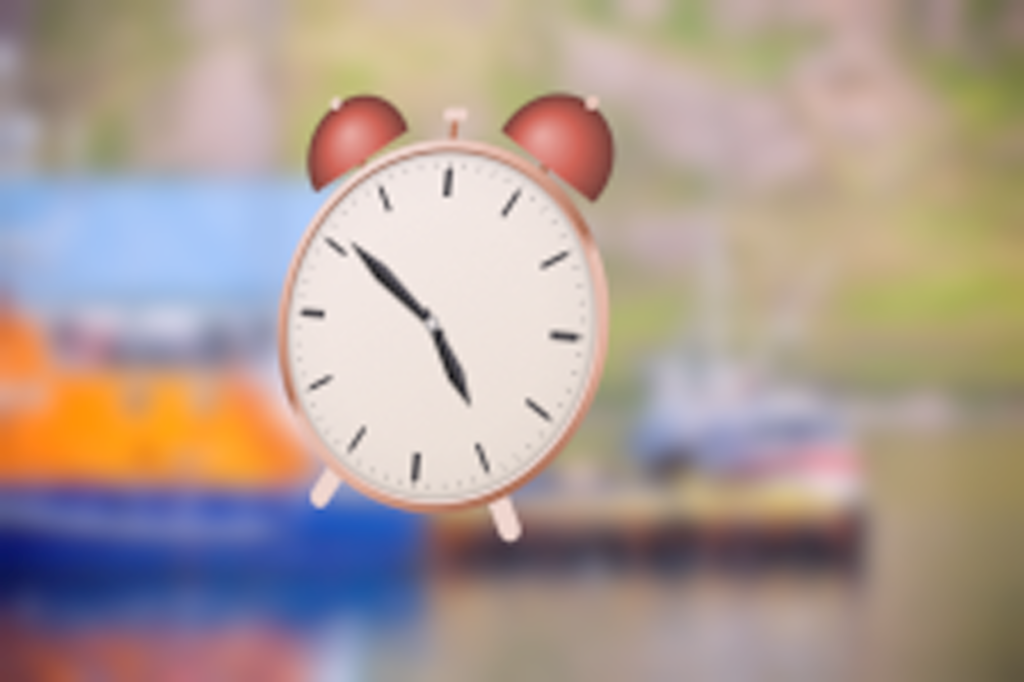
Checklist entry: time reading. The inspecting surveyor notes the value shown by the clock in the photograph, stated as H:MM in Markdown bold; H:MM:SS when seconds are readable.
**4:51**
